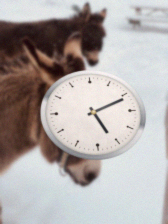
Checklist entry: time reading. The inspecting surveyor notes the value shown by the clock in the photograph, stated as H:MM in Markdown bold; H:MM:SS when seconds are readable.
**5:11**
